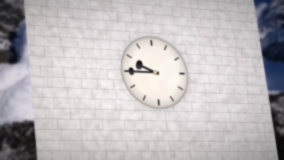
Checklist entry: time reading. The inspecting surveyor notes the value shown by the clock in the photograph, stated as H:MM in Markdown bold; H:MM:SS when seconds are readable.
**9:45**
